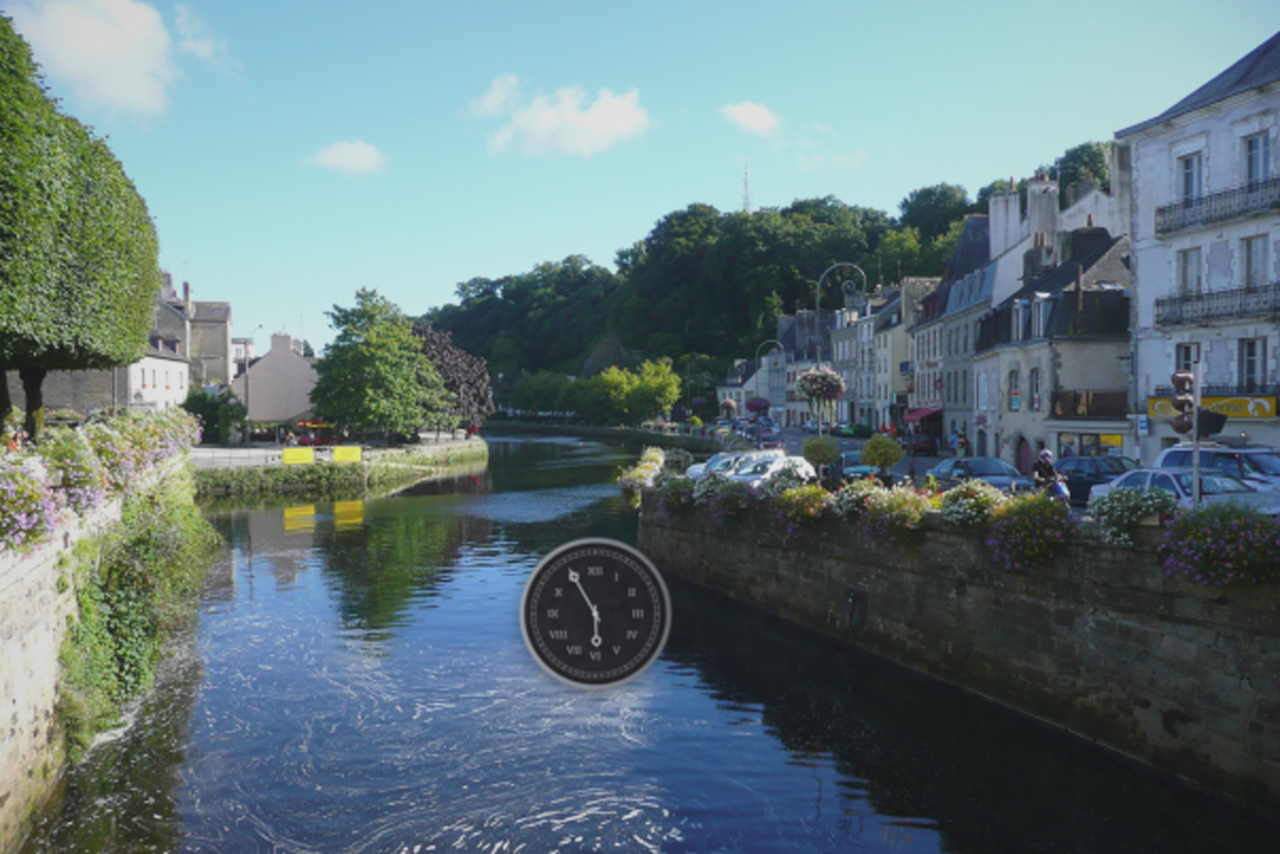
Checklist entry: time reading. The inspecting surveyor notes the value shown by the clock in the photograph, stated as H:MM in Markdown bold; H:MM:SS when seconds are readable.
**5:55**
